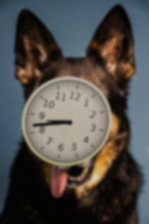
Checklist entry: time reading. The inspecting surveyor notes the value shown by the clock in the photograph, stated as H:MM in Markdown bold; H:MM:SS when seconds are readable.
**8:42**
